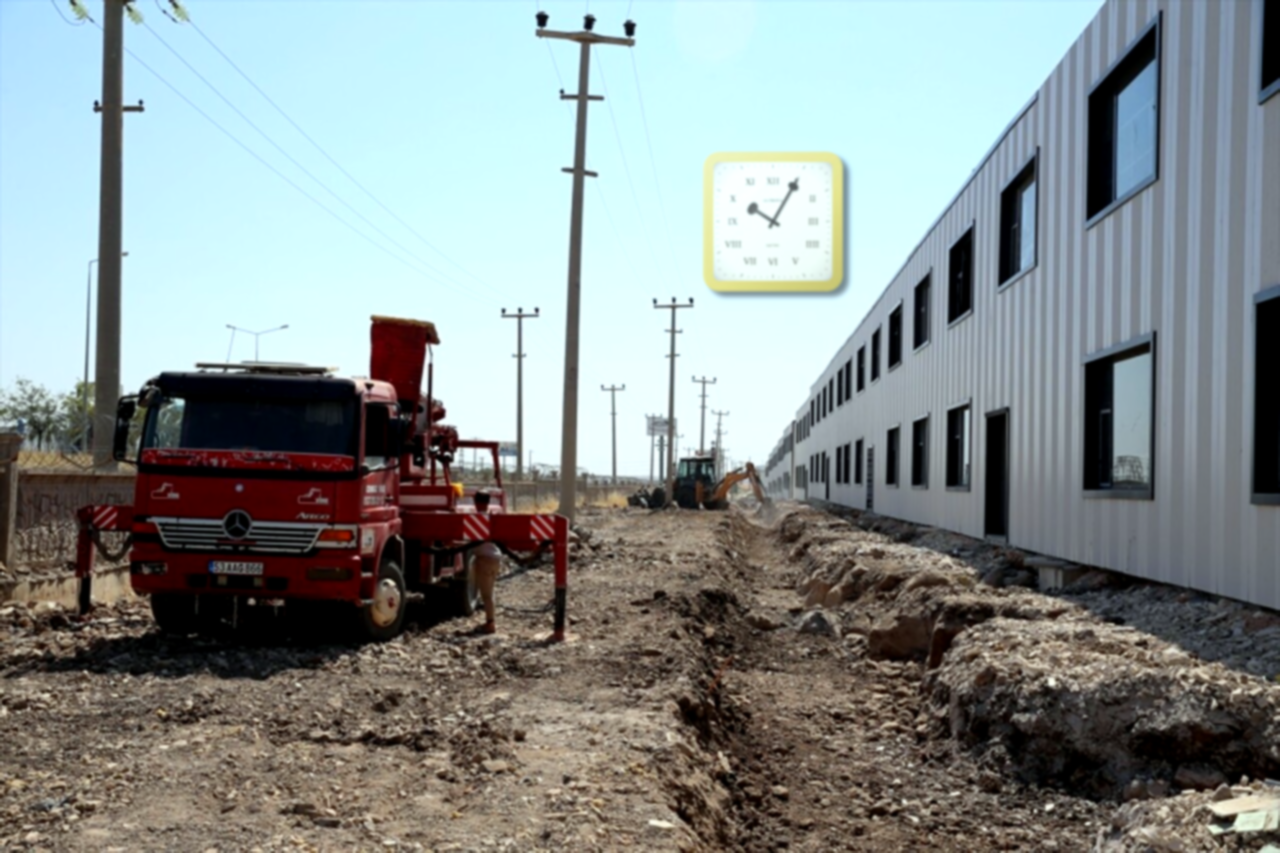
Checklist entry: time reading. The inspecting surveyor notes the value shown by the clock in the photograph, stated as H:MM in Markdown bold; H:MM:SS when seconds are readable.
**10:05**
